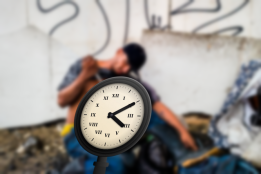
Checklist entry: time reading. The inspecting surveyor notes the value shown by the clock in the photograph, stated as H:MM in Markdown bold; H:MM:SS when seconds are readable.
**4:10**
